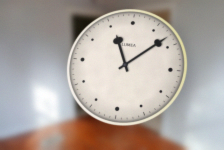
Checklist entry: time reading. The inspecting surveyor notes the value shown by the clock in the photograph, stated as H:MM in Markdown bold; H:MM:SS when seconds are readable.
**11:08**
